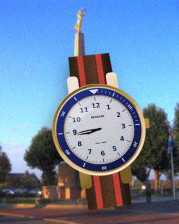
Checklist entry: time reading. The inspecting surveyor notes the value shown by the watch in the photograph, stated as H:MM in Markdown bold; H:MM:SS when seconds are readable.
**8:44**
